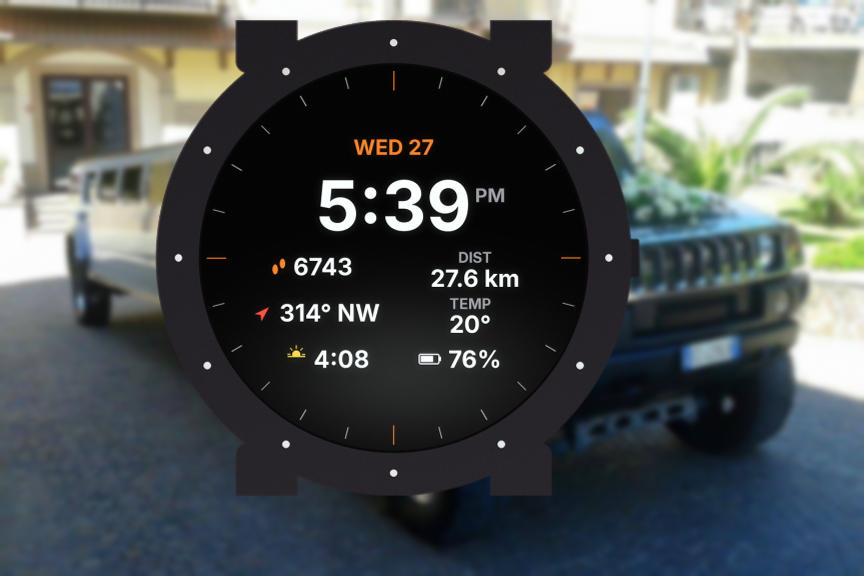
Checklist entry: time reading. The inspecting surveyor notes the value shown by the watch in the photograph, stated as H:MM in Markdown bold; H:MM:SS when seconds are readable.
**5:39**
